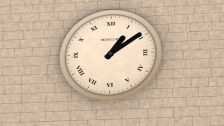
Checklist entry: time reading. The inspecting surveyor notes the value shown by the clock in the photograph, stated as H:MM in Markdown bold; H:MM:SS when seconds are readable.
**1:09**
